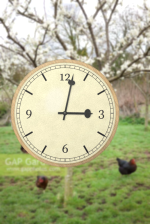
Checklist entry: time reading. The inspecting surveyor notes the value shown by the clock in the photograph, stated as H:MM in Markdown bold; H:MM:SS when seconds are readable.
**3:02**
